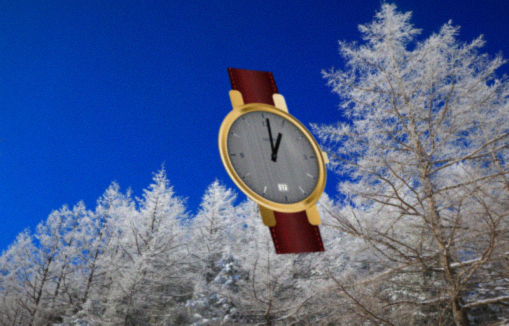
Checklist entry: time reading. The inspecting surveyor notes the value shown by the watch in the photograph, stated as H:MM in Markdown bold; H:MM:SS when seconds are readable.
**1:01**
